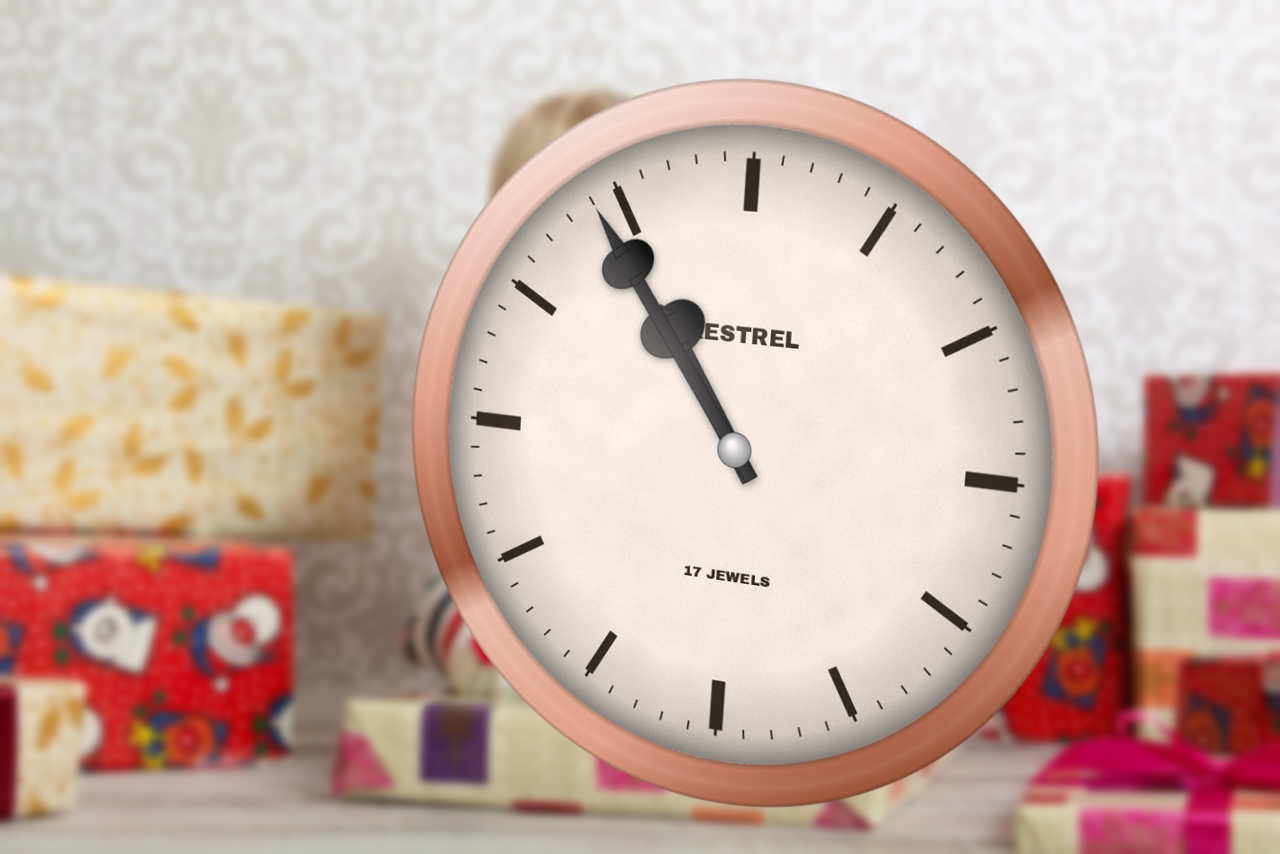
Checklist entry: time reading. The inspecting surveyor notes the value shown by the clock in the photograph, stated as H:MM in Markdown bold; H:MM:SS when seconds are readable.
**10:54**
